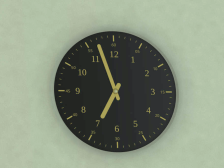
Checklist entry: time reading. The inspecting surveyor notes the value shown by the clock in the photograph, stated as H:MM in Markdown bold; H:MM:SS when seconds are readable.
**6:57**
